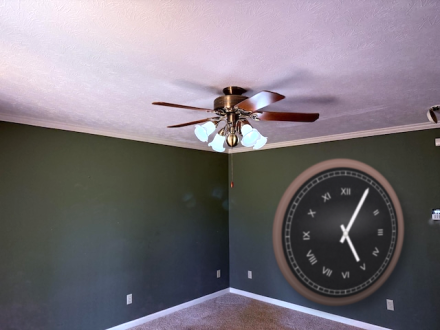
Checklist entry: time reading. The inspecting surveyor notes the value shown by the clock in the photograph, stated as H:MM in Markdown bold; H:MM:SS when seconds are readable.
**5:05**
